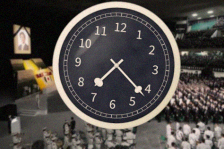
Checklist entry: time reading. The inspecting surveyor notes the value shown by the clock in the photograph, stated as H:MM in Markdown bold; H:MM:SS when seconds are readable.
**7:22**
